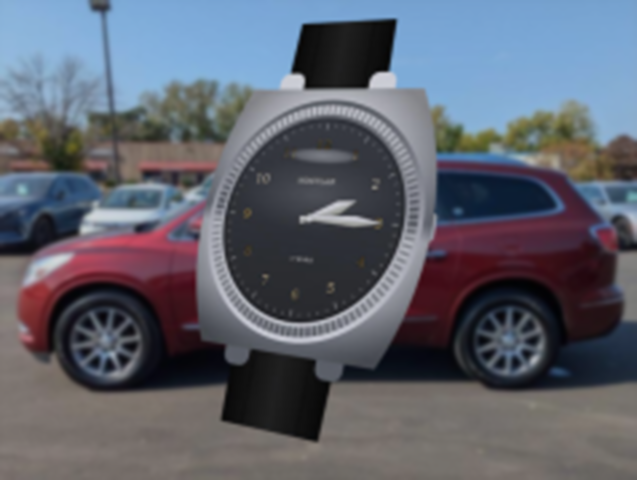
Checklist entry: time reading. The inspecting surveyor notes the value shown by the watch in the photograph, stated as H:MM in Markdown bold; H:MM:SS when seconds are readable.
**2:15**
